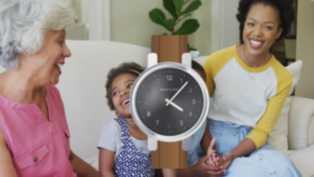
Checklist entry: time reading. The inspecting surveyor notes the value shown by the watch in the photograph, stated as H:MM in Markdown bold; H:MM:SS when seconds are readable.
**4:07**
